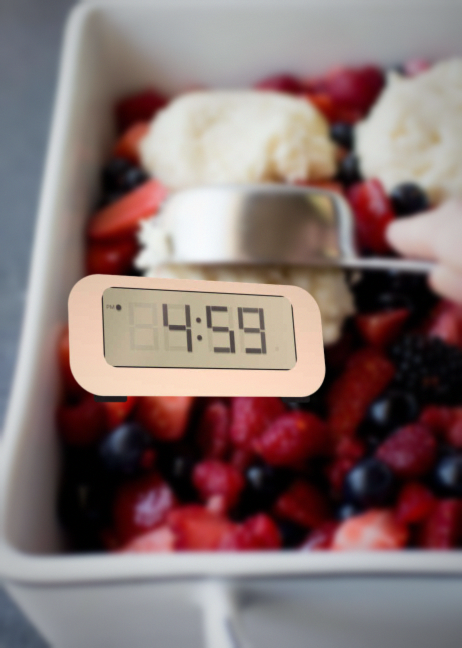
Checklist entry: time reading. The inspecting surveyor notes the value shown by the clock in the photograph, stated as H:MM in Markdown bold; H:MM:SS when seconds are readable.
**4:59**
